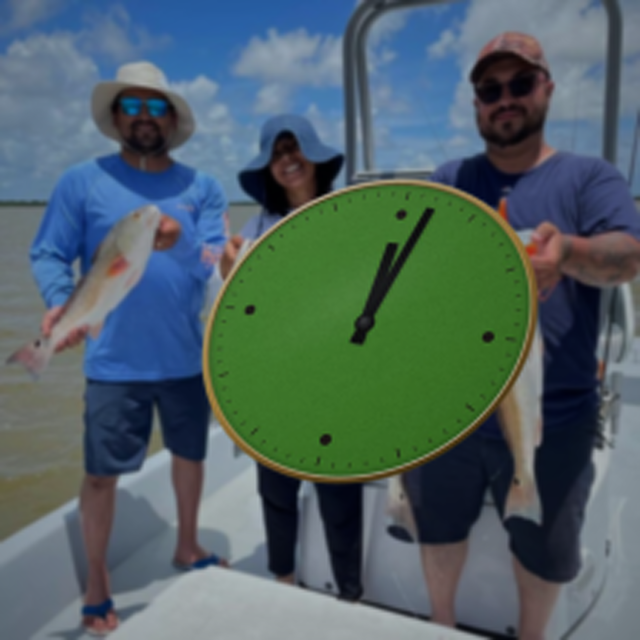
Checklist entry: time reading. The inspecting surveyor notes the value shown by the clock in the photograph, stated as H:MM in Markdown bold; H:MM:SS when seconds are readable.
**12:02**
